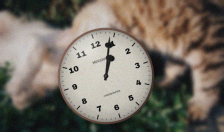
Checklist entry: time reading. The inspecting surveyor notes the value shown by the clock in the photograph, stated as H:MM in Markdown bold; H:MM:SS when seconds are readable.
**1:04**
